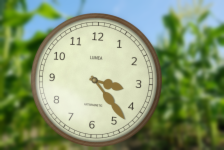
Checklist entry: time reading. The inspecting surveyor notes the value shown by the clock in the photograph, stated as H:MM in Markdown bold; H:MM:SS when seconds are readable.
**3:23**
